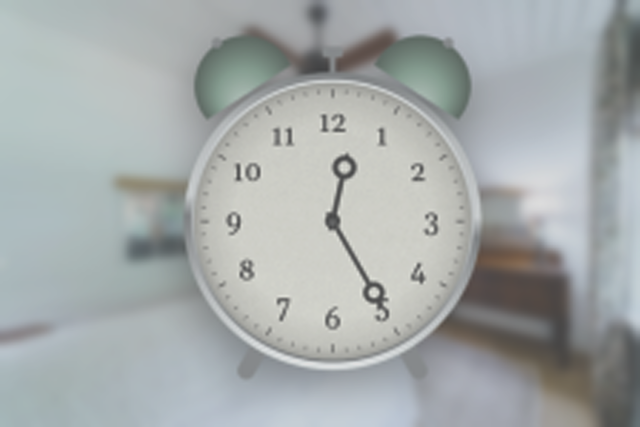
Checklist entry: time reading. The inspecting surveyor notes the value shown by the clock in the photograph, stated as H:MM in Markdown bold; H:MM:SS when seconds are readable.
**12:25**
